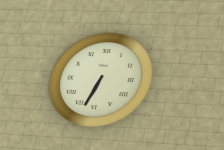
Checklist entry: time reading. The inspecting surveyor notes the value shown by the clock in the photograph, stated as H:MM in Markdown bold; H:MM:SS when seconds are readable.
**6:33**
